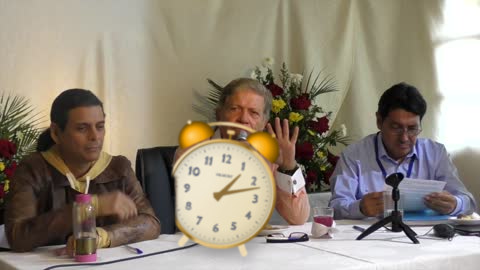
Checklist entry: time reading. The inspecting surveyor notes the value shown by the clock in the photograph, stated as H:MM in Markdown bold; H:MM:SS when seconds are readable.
**1:12**
